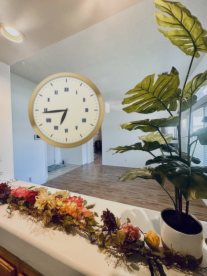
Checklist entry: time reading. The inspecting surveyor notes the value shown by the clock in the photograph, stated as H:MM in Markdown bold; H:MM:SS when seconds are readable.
**6:44**
